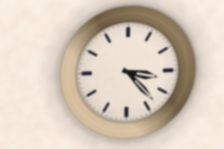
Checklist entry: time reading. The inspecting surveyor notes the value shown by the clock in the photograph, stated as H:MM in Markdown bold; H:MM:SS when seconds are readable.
**3:23**
